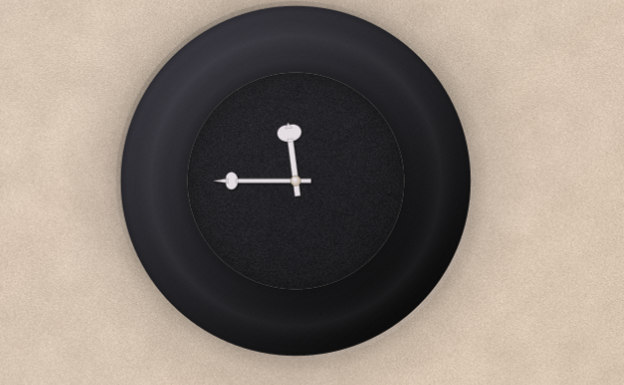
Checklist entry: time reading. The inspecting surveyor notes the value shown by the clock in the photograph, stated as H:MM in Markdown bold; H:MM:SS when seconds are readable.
**11:45**
